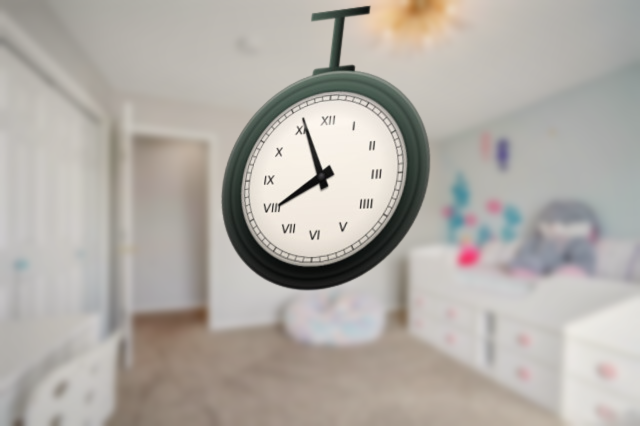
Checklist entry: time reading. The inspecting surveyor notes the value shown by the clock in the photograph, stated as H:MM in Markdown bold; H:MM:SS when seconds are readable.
**7:56**
